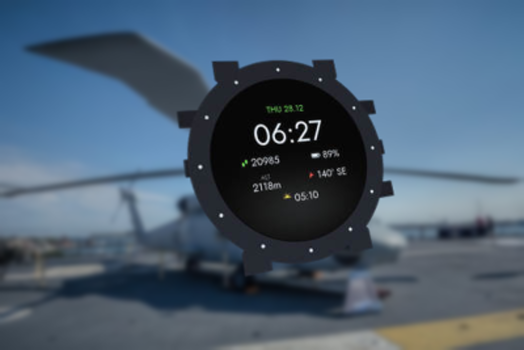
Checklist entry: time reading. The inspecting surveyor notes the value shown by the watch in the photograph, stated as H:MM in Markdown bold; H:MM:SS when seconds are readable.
**6:27**
